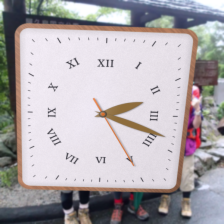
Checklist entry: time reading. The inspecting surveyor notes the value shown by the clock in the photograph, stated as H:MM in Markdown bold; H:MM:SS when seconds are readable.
**2:18:25**
